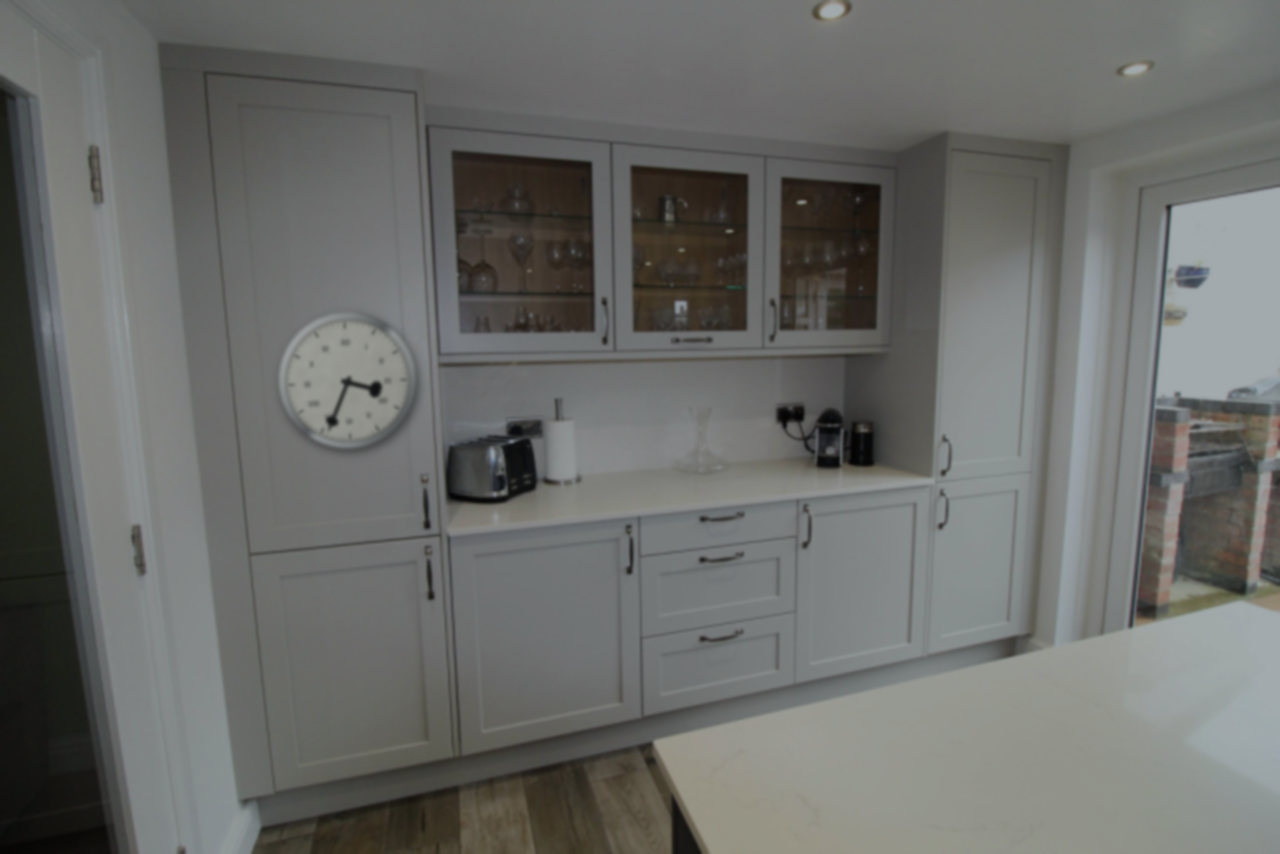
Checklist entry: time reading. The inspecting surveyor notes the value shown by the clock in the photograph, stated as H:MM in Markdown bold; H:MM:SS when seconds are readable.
**3:34**
